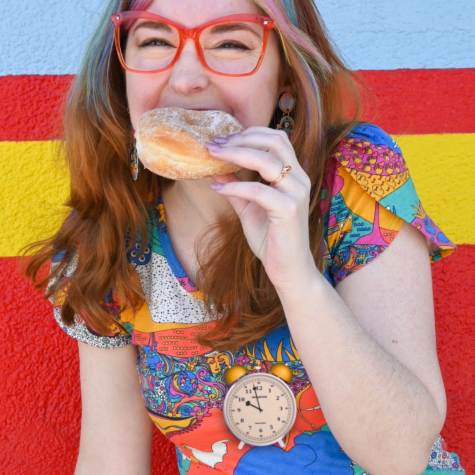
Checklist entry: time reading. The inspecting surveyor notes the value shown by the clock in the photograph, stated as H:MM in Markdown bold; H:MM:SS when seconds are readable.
**9:58**
